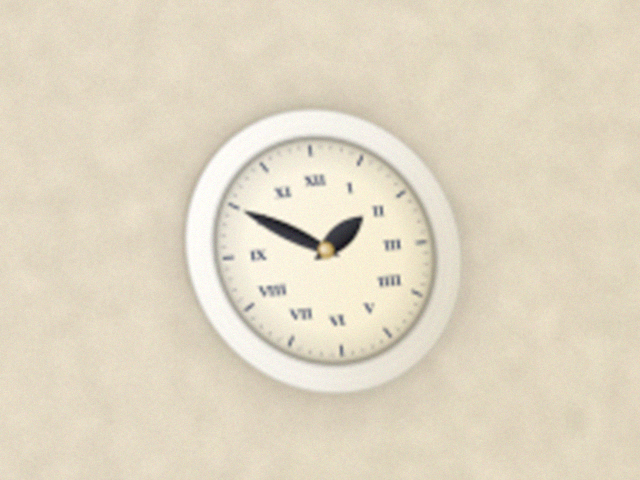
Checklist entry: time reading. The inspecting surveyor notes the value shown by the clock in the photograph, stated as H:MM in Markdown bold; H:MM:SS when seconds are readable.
**1:50**
